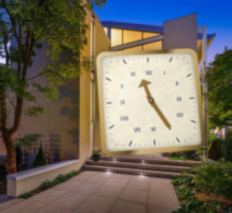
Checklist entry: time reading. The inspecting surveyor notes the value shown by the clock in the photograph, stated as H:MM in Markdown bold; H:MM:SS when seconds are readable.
**11:25**
